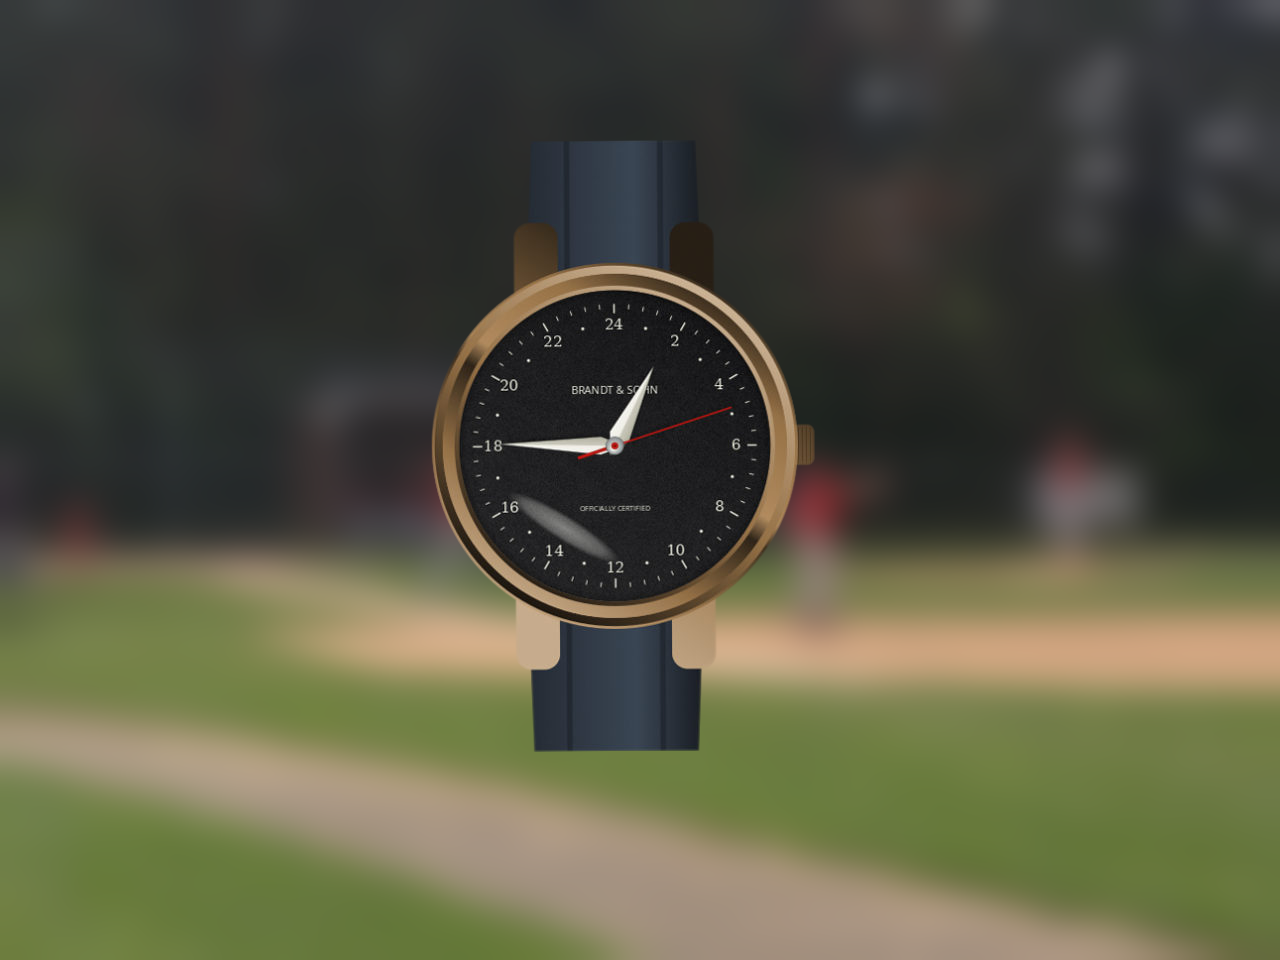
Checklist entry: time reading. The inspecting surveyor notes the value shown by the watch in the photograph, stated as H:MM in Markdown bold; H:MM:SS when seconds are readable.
**1:45:12**
